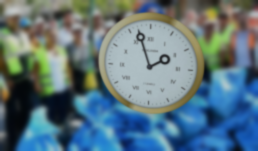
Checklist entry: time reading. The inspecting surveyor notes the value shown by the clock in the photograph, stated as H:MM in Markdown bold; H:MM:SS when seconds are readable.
**1:57**
